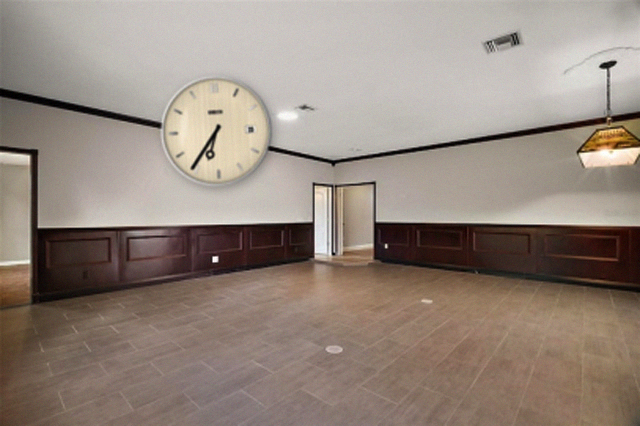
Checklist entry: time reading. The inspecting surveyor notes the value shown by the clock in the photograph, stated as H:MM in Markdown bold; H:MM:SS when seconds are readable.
**6:36**
